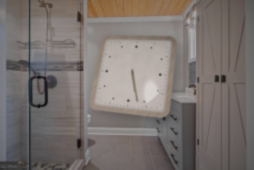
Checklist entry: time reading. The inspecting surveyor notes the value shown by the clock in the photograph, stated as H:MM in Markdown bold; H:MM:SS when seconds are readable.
**5:27**
